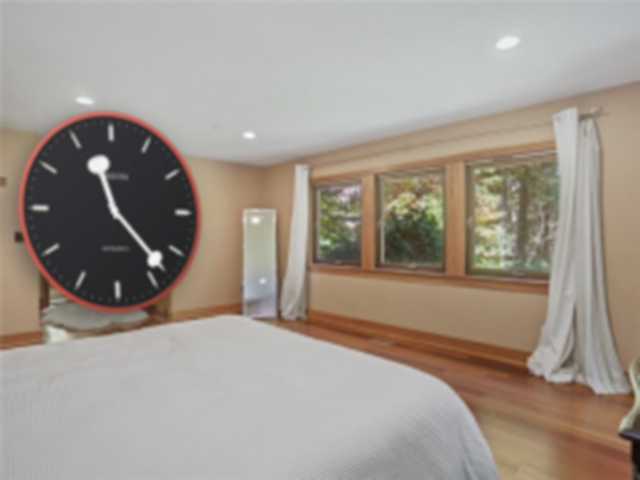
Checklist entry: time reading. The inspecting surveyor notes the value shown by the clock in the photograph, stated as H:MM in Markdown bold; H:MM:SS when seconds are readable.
**11:23**
